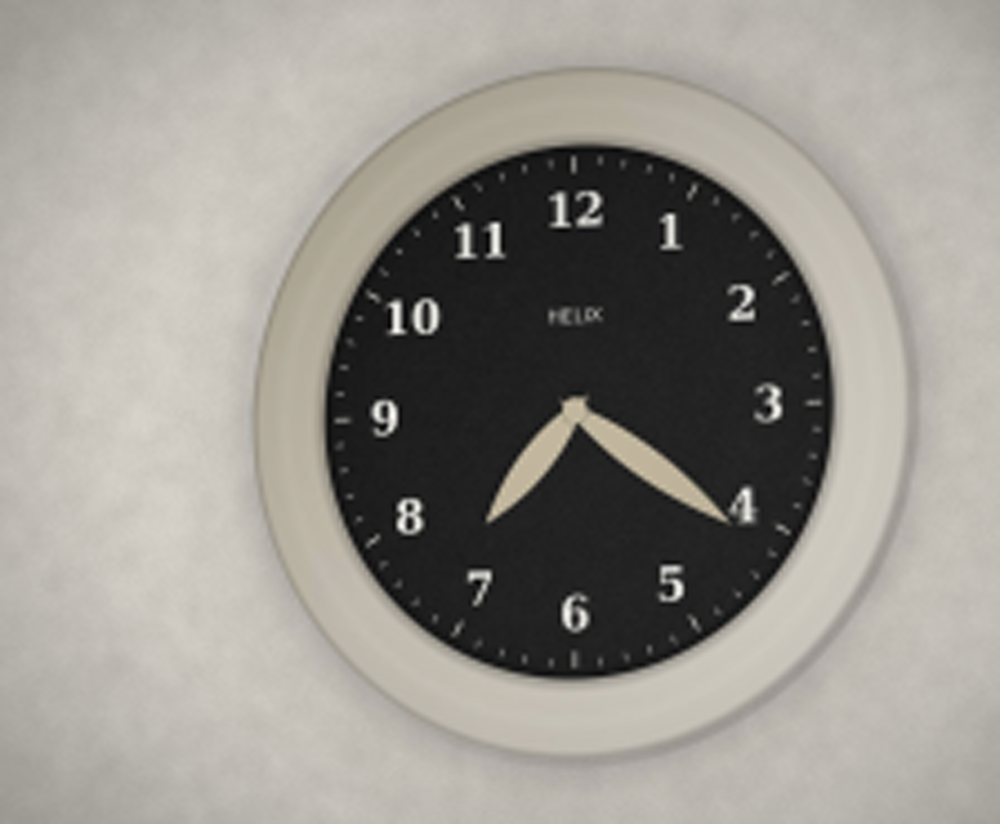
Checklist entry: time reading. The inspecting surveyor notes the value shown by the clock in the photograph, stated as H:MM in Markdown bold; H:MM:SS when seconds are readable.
**7:21**
